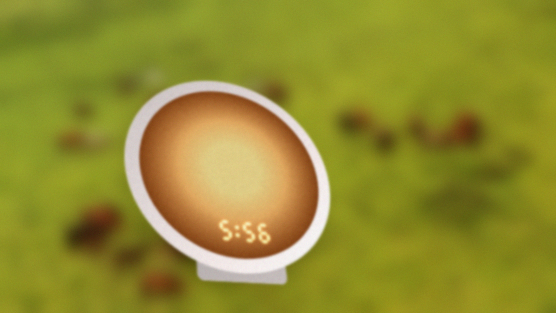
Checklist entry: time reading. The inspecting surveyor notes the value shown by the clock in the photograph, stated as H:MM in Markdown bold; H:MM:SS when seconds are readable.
**5:56**
